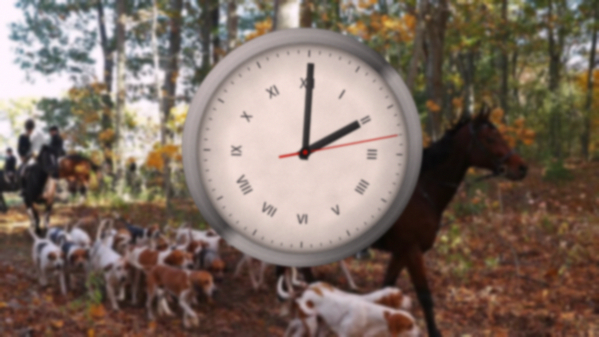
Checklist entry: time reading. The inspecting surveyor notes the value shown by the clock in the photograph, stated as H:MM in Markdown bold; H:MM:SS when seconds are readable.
**2:00:13**
